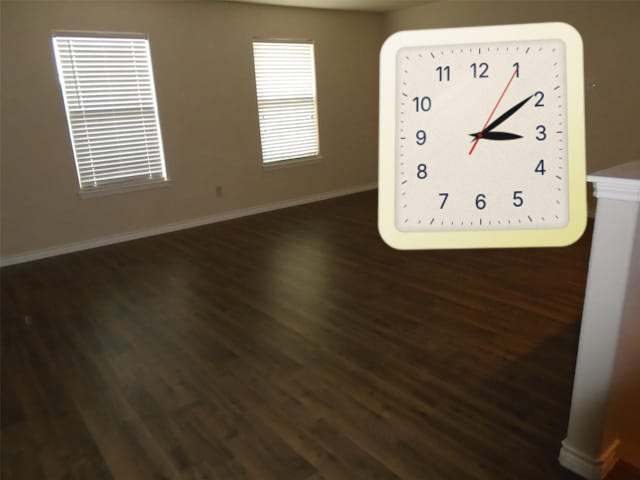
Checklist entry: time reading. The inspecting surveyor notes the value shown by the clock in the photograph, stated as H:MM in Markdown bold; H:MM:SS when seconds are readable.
**3:09:05**
